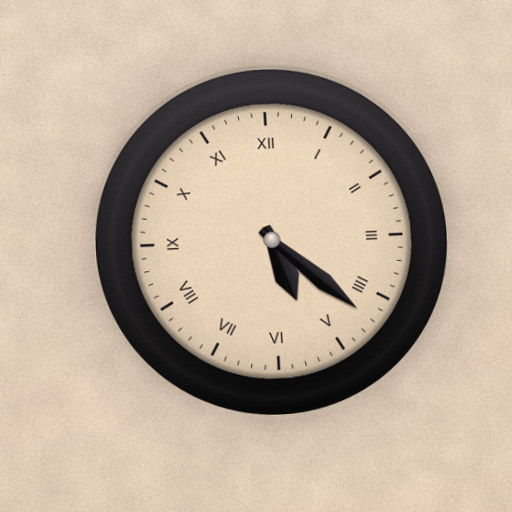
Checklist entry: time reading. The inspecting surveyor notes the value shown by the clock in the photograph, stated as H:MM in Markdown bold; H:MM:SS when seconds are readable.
**5:22**
